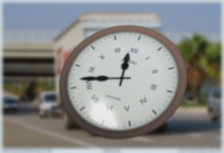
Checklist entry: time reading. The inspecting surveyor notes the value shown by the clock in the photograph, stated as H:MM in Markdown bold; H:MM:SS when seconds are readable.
**11:42**
